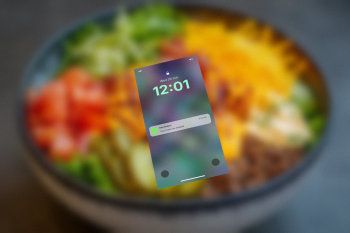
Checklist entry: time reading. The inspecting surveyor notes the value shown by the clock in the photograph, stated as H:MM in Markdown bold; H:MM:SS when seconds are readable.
**12:01**
